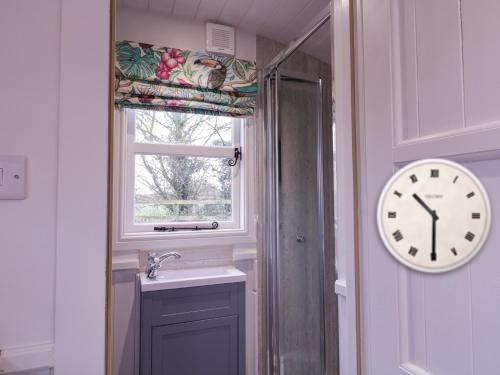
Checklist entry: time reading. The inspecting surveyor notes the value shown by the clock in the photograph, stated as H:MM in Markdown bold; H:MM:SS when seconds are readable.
**10:30**
